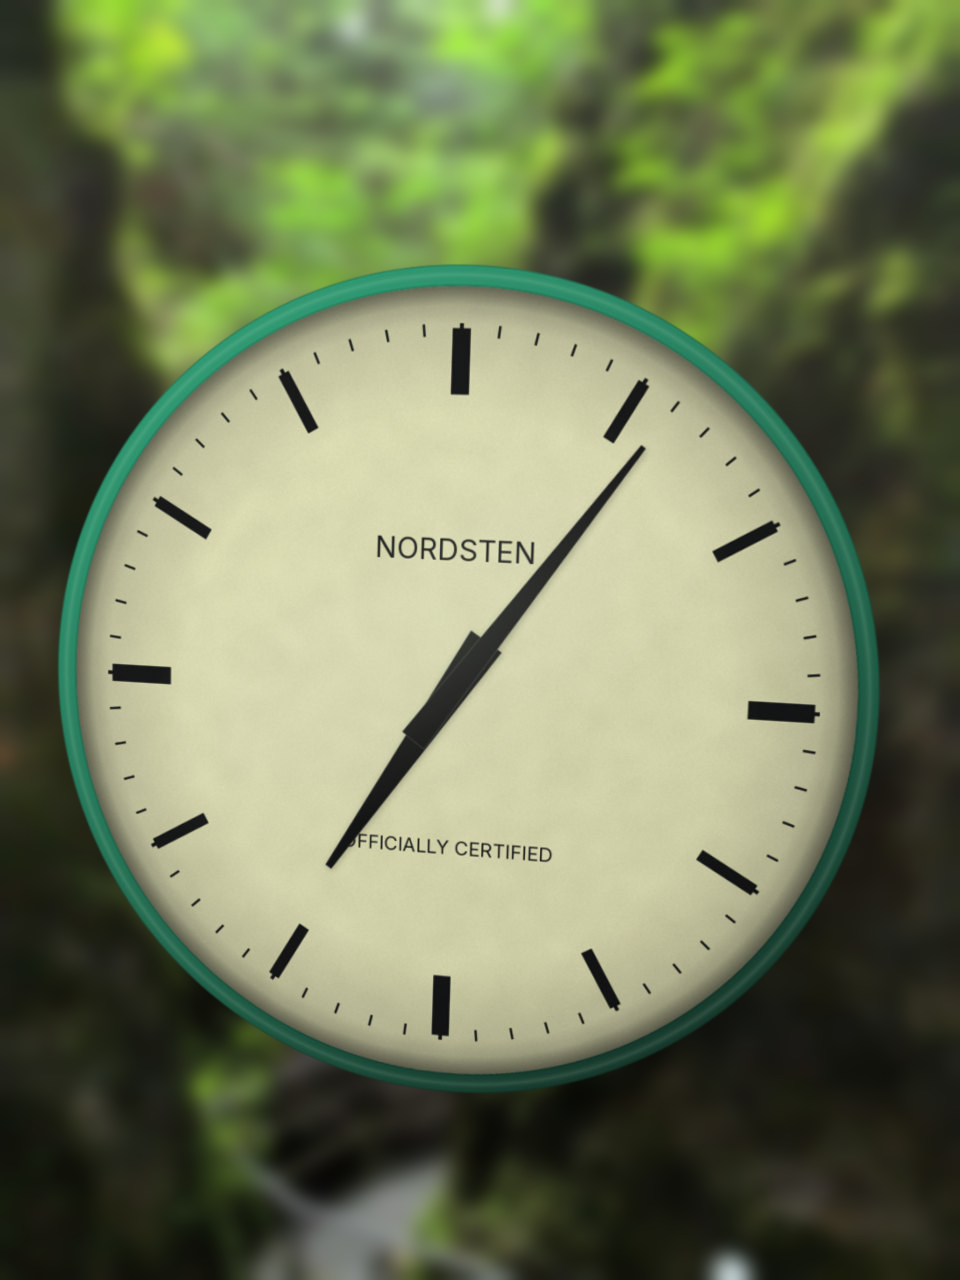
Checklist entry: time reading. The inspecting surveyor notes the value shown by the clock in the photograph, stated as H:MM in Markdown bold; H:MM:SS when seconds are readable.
**7:06**
